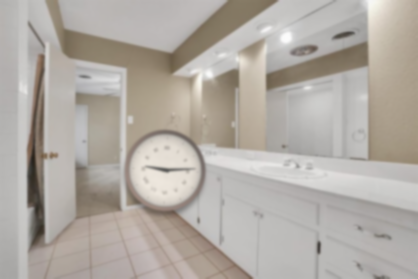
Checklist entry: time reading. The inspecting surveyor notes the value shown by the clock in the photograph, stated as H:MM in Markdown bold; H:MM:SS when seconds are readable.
**9:14**
